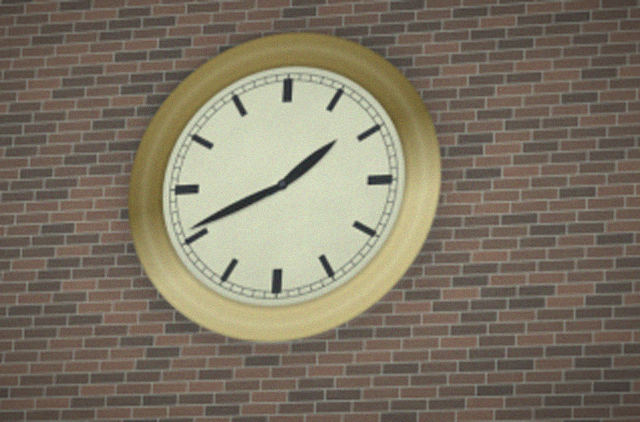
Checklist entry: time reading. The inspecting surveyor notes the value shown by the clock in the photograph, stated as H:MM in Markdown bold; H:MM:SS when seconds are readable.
**1:41**
